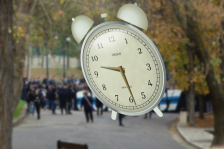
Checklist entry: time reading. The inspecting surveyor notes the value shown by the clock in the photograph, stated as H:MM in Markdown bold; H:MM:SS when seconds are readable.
**9:29**
